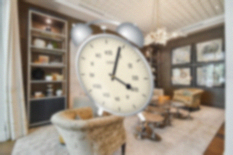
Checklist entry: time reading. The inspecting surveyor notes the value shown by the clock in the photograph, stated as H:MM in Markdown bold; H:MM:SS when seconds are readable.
**4:04**
